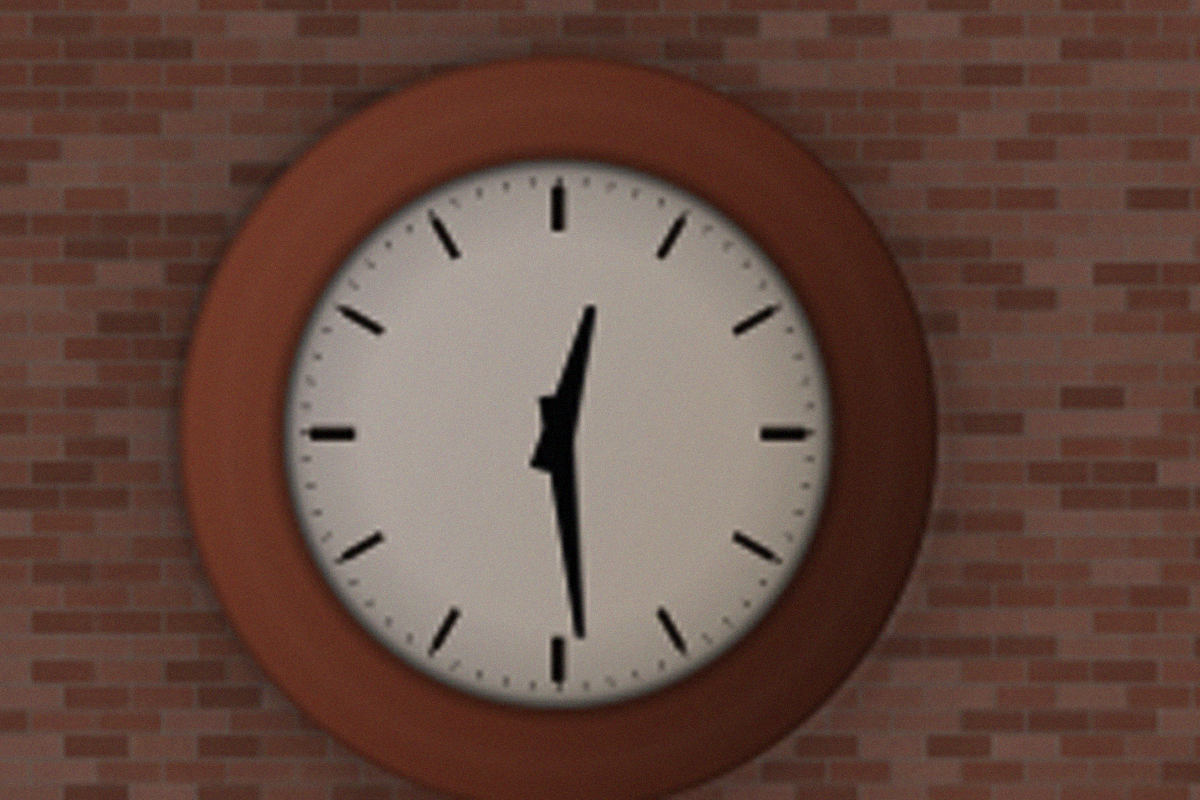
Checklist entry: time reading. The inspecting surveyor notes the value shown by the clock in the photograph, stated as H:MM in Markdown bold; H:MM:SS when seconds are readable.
**12:29**
